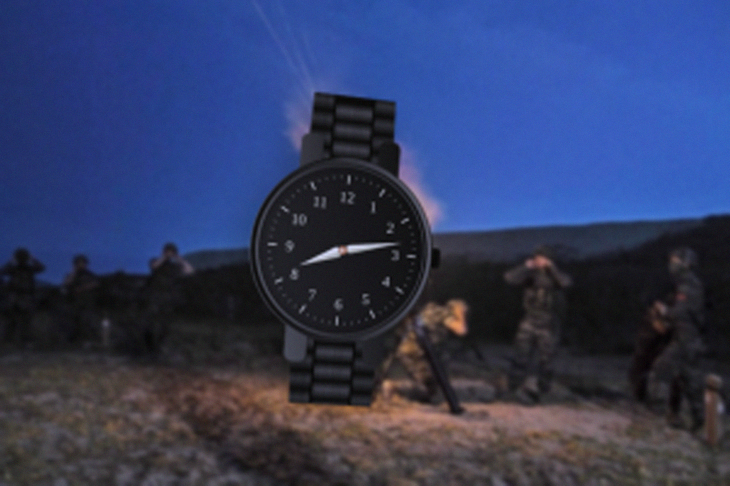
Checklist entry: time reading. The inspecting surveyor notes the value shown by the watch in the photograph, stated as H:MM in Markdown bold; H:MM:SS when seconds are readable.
**8:13**
